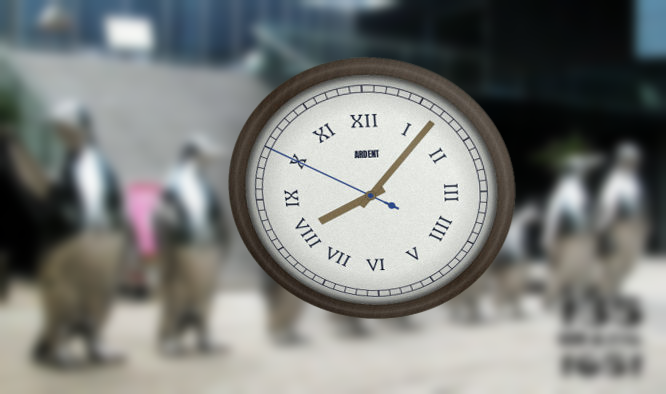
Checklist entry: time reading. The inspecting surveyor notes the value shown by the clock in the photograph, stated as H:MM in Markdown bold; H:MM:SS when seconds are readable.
**8:06:50**
